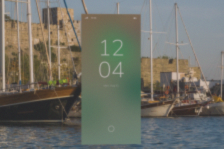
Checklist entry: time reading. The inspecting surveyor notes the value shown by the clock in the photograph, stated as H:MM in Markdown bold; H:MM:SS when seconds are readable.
**12:04**
